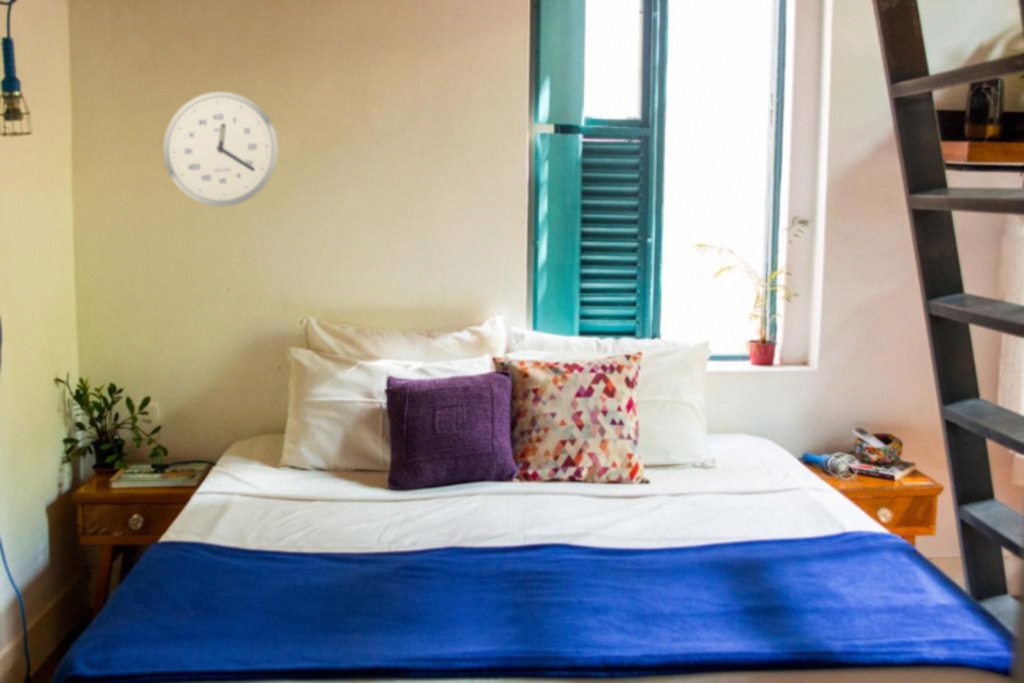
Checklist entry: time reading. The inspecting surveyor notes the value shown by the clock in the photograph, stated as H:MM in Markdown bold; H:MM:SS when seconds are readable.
**12:21**
